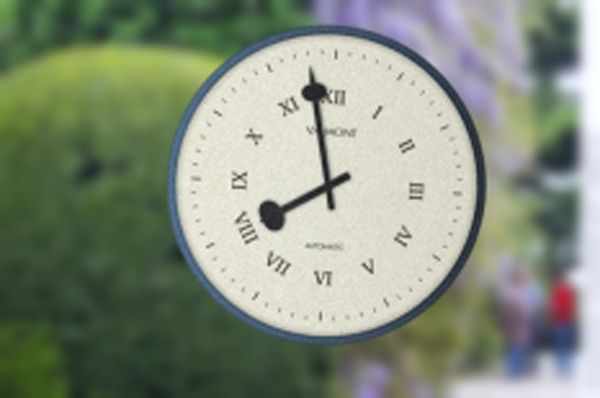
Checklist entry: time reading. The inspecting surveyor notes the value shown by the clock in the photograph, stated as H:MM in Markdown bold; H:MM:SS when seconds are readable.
**7:58**
